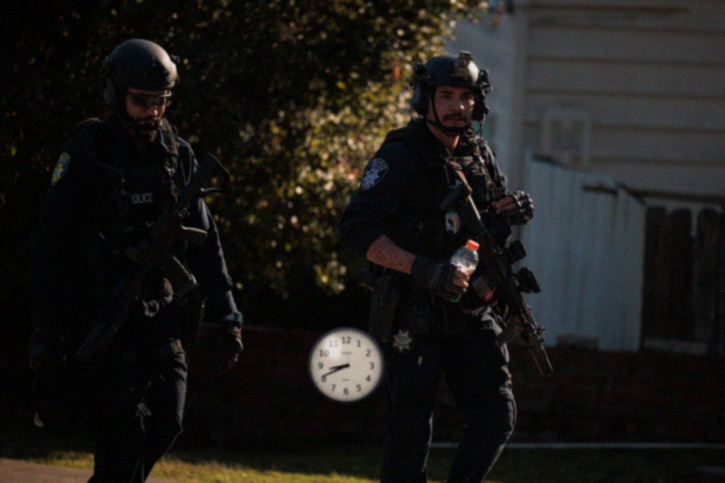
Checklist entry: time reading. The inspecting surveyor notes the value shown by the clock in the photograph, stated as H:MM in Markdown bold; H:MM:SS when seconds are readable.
**8:41**
